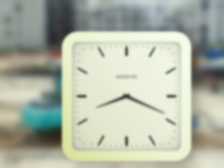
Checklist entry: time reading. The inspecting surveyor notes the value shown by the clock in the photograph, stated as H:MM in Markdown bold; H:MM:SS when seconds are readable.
**8:19**
